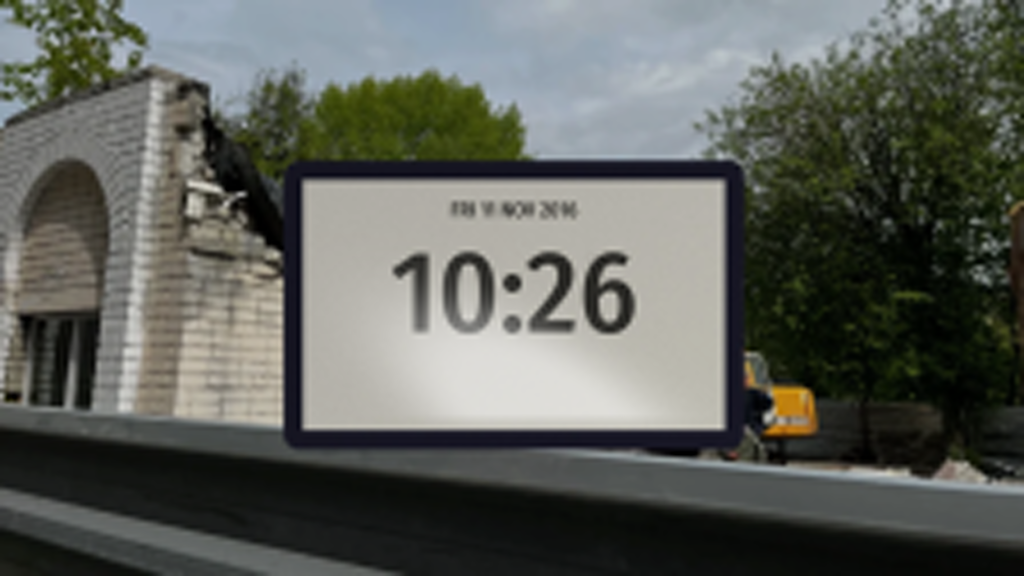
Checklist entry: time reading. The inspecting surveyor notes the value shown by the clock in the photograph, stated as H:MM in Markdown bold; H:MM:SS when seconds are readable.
**10:26**
